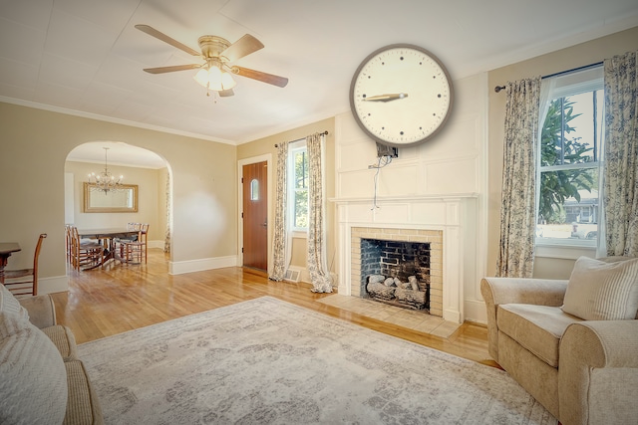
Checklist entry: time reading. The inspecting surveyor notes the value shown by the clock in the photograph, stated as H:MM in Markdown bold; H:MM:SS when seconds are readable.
**8:44**
